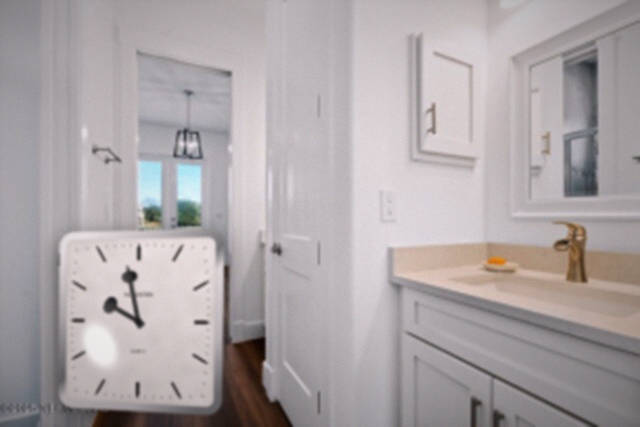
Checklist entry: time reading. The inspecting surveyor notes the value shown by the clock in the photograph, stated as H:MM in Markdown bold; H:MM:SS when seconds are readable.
**9:58**
